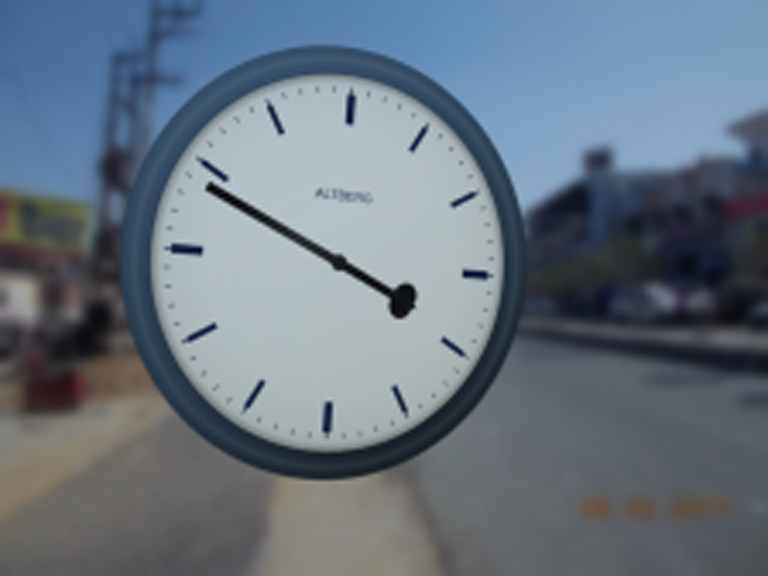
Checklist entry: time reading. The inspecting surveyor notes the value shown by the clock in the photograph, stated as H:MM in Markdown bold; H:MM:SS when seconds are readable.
**3:49**
